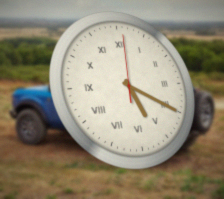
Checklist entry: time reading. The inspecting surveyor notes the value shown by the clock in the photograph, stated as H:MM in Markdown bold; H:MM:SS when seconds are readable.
**5:20:01**
